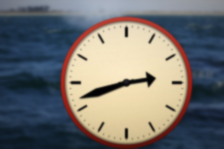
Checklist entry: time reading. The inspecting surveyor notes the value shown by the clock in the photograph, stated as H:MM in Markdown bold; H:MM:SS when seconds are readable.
**2:42**
